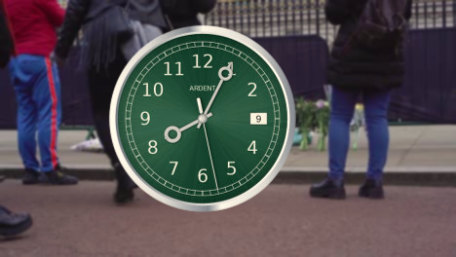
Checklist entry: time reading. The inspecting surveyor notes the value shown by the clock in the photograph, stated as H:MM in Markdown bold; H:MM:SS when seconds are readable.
**8:04:28**
